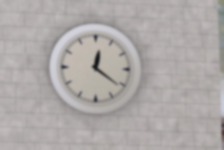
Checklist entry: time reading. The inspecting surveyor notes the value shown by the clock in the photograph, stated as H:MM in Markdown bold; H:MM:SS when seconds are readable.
**12:21**
